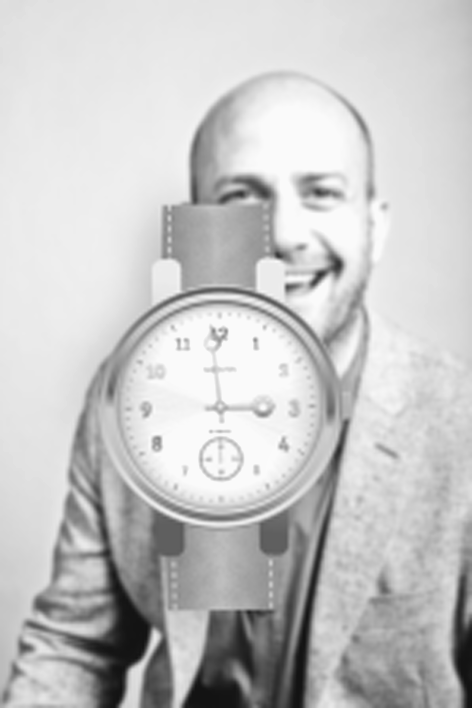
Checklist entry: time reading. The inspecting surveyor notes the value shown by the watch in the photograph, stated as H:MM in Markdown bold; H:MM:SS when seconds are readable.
**2:59**
